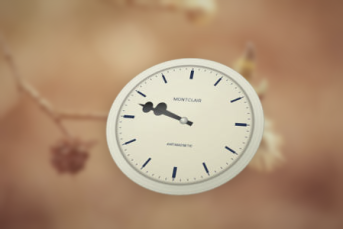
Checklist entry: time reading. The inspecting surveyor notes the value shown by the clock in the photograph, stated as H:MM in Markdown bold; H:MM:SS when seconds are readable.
**9:48**
